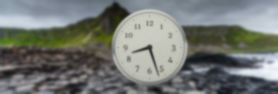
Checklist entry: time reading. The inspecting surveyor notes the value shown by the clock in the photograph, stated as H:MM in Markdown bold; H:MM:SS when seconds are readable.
**8:27**
